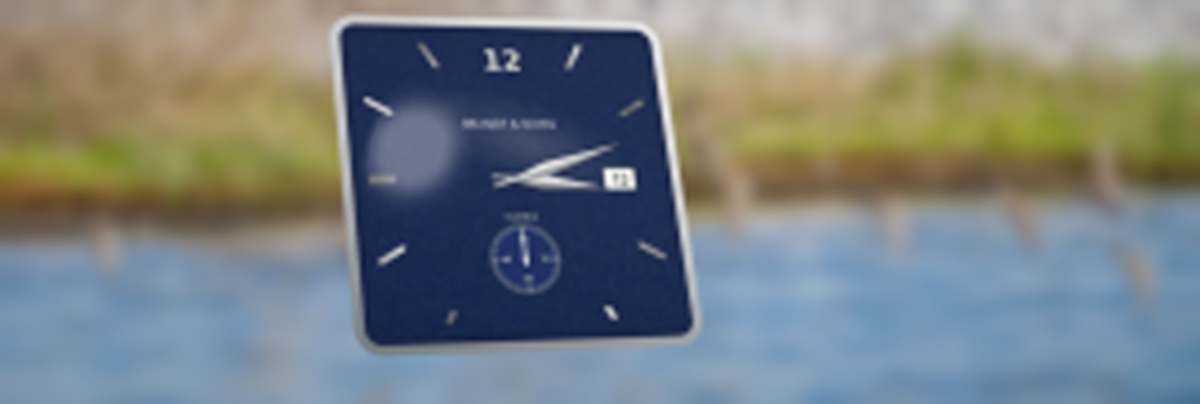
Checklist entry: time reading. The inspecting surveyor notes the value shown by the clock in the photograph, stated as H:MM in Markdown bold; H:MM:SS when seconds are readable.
**3:12**
